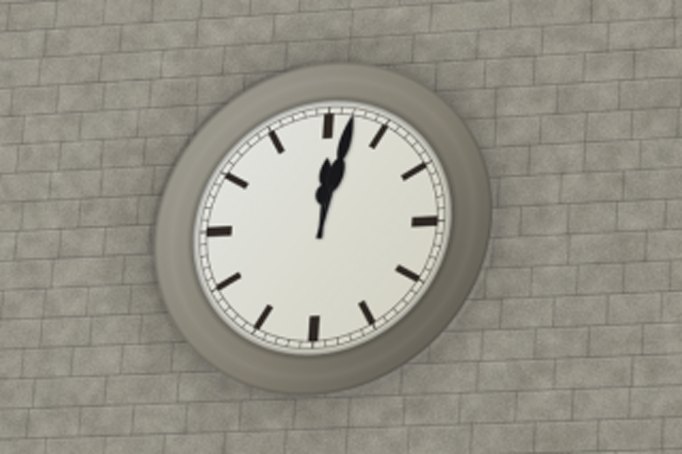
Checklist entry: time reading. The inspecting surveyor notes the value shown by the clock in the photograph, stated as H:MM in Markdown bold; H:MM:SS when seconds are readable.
**12:02**
